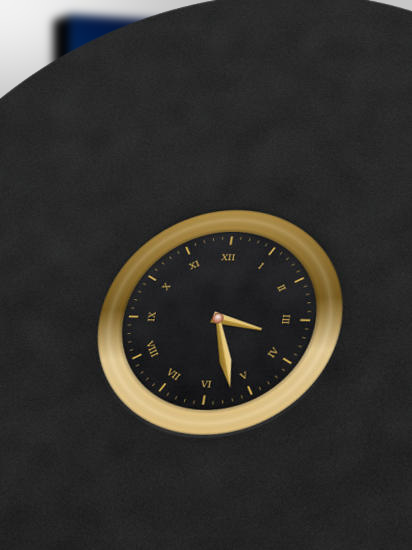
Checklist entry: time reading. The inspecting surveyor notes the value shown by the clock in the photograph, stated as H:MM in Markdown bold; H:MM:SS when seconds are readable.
**3:27**
